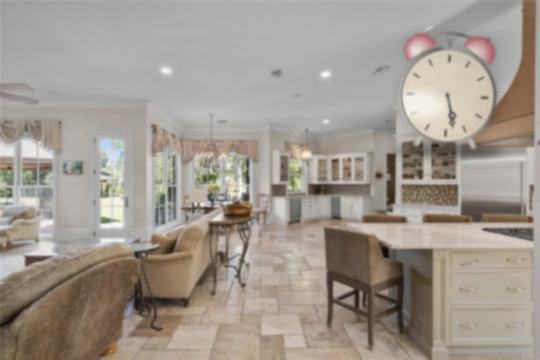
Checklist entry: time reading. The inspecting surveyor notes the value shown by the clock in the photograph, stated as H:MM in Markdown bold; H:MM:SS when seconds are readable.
**5:28**
